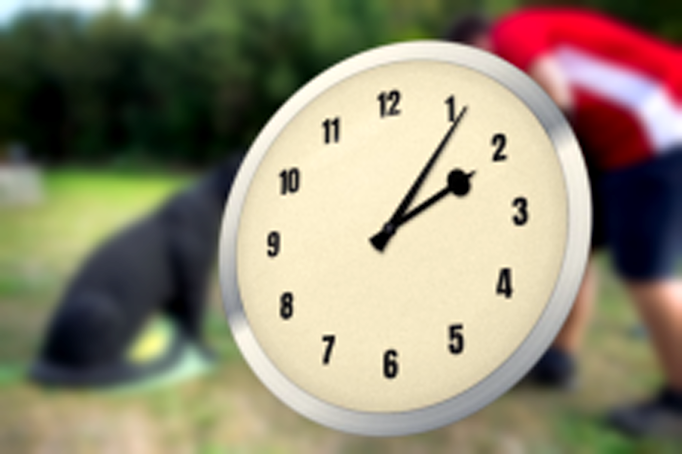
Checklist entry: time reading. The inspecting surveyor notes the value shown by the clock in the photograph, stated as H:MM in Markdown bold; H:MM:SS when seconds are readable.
**2:06**
